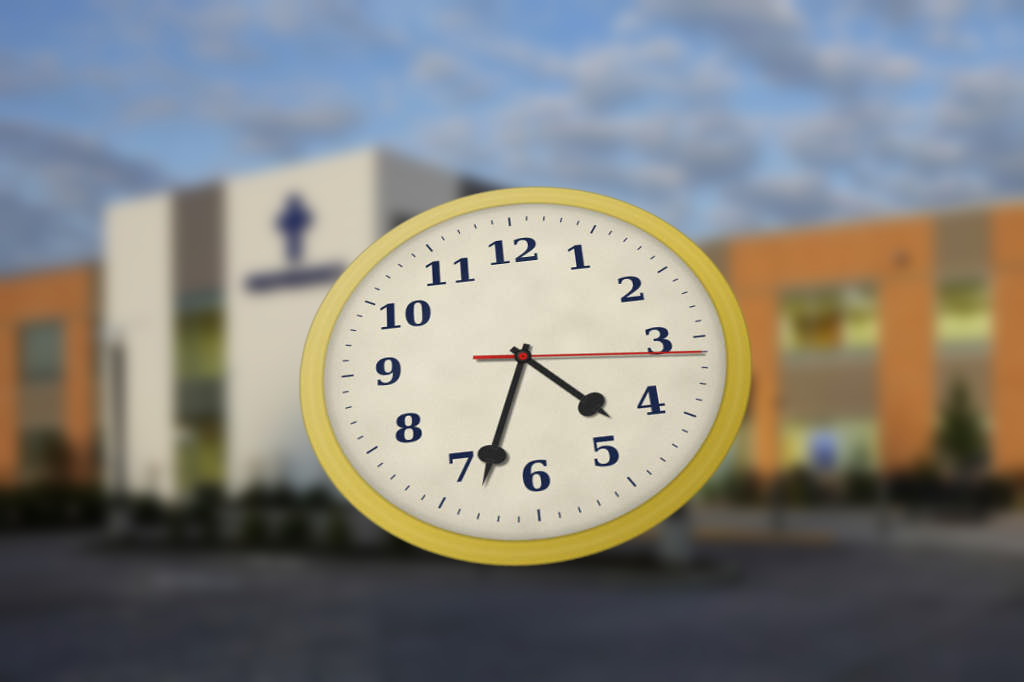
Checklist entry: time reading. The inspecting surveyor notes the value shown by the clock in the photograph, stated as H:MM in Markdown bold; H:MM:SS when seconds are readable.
**4:33:16**
